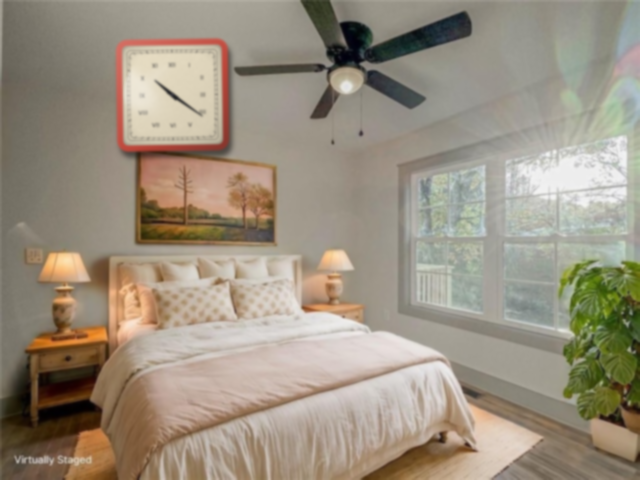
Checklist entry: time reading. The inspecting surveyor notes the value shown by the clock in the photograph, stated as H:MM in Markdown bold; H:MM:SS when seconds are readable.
**10:21**
